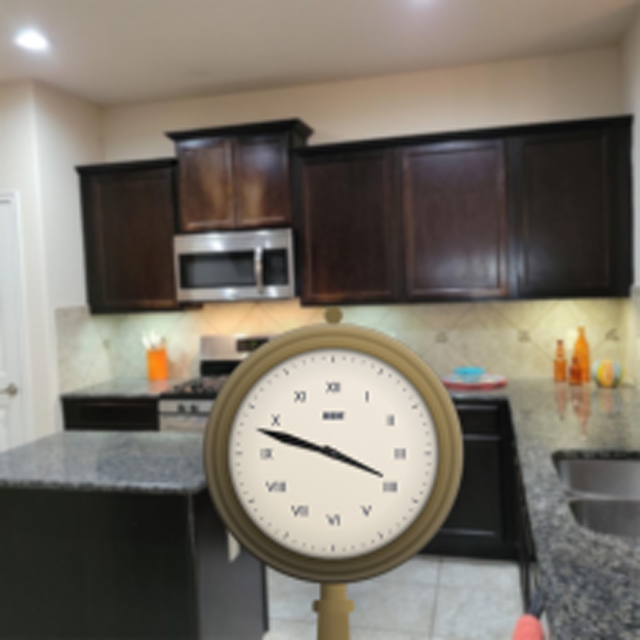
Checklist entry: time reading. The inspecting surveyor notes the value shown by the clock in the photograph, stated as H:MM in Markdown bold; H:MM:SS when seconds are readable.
**3:48**
